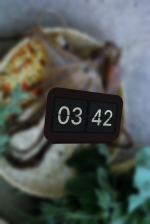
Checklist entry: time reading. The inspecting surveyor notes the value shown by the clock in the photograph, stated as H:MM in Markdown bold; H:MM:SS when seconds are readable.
**3:42**
